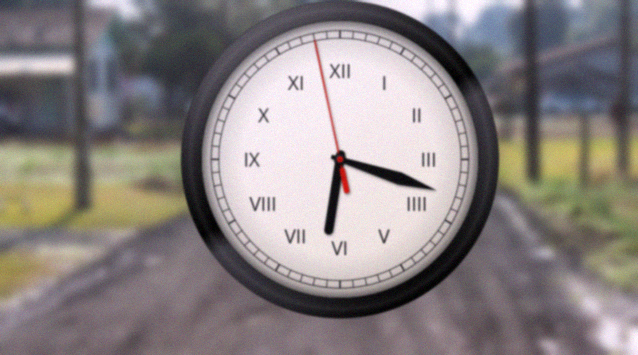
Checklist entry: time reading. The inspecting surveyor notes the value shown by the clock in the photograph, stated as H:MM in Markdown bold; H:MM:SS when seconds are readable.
**6:17:58**
